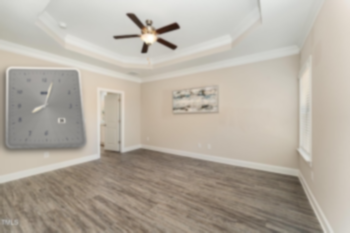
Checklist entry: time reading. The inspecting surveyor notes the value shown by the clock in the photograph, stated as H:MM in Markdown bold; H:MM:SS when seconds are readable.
**8:03**
